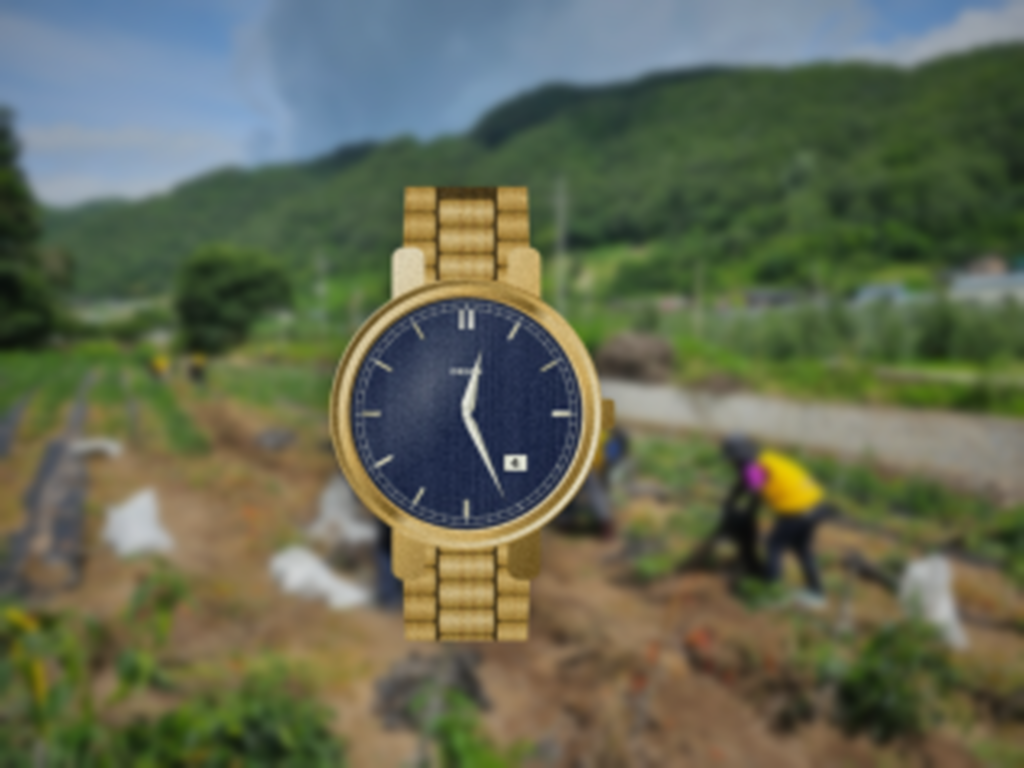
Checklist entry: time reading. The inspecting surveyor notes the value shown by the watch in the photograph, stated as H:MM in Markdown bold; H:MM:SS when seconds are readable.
**12:26**
